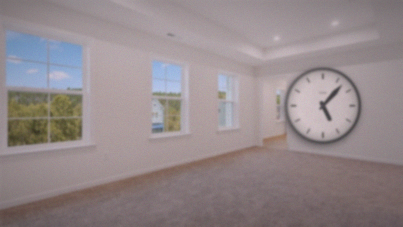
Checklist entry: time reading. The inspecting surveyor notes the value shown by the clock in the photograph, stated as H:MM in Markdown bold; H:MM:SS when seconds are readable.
**5:07**
